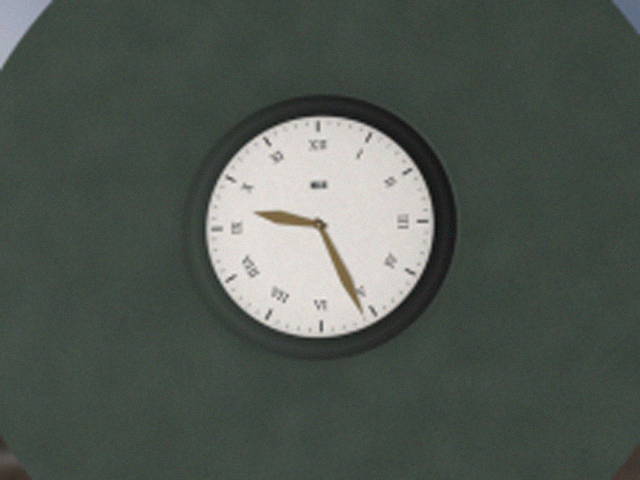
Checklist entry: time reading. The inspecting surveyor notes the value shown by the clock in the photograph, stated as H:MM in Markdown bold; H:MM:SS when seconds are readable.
**9:26**
